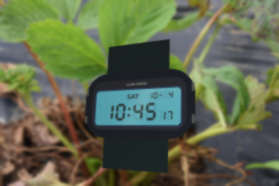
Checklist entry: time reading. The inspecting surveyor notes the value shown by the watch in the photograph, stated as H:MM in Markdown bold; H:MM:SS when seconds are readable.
**10:45**
